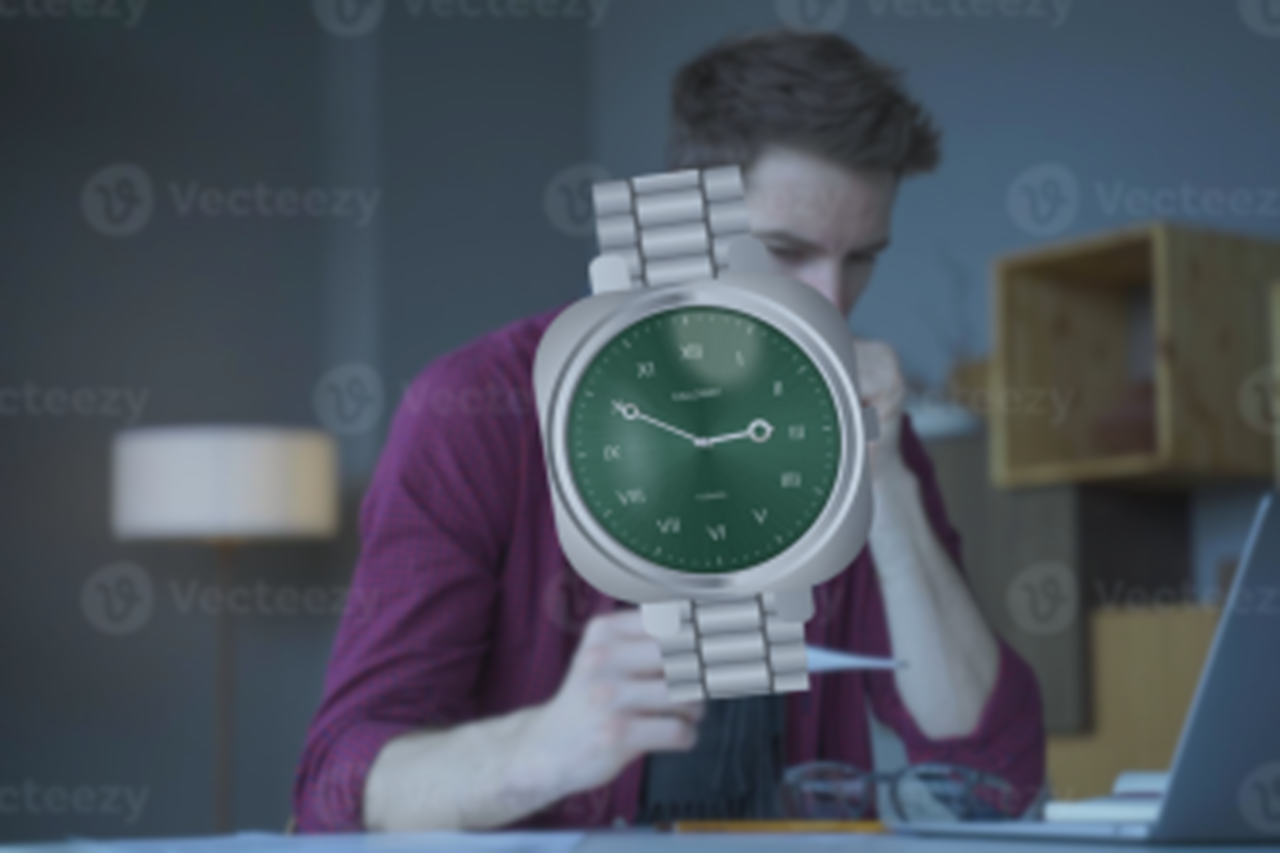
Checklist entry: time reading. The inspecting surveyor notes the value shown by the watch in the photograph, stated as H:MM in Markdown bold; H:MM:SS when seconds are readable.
**2:50**
